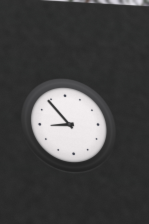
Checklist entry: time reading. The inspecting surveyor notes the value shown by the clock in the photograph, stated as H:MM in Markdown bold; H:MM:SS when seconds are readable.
**8:54**
